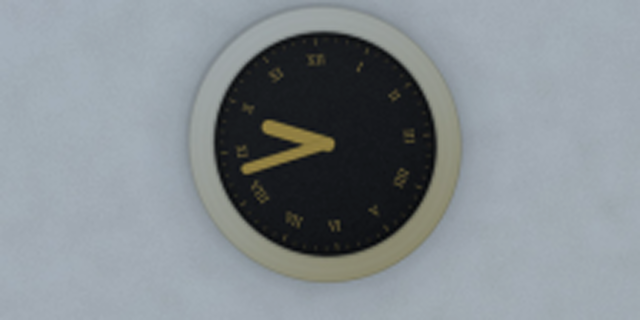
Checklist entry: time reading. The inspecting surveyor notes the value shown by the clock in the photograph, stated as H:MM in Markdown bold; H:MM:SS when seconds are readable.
**9:43**
